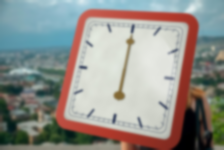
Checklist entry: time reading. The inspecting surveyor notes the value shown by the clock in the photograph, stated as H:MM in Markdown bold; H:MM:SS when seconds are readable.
**6:00**
